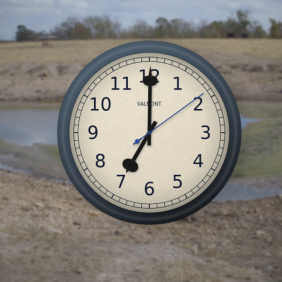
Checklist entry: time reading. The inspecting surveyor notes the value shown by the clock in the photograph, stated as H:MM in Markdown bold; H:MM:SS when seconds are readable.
**7:00:09**
